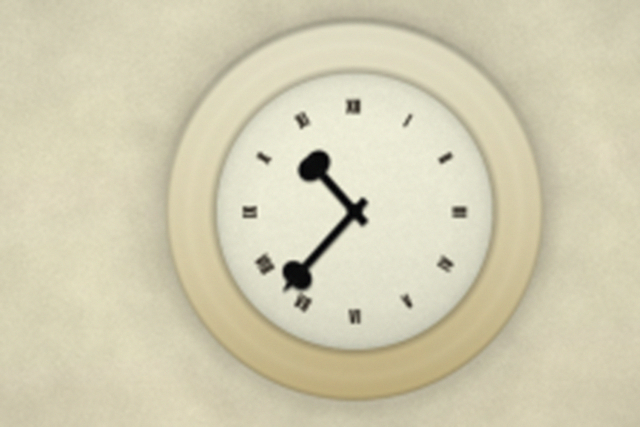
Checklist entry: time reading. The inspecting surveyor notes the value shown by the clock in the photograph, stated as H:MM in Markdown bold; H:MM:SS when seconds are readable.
**10:37**
